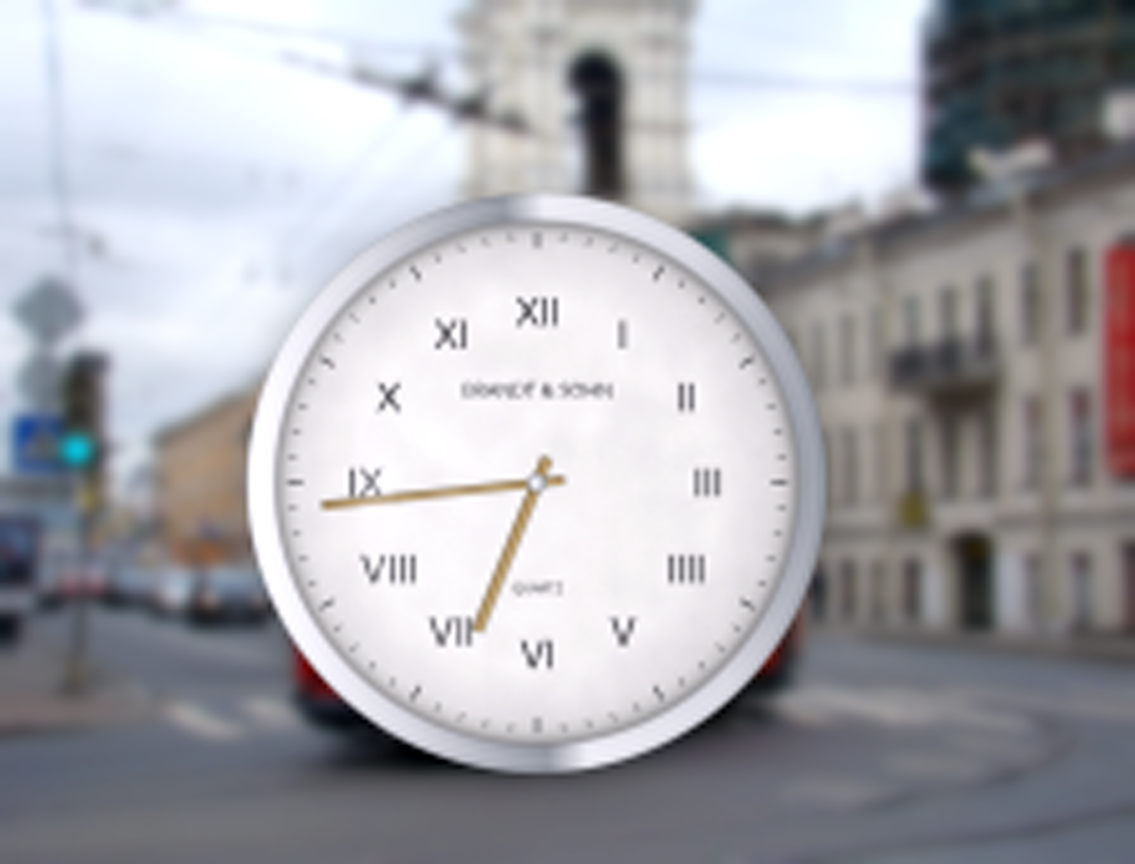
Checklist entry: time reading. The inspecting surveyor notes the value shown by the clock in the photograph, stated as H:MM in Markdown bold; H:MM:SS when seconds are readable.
**6:44**
